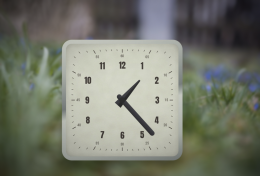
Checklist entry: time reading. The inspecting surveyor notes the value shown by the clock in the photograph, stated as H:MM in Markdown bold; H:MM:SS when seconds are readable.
**1:23**
